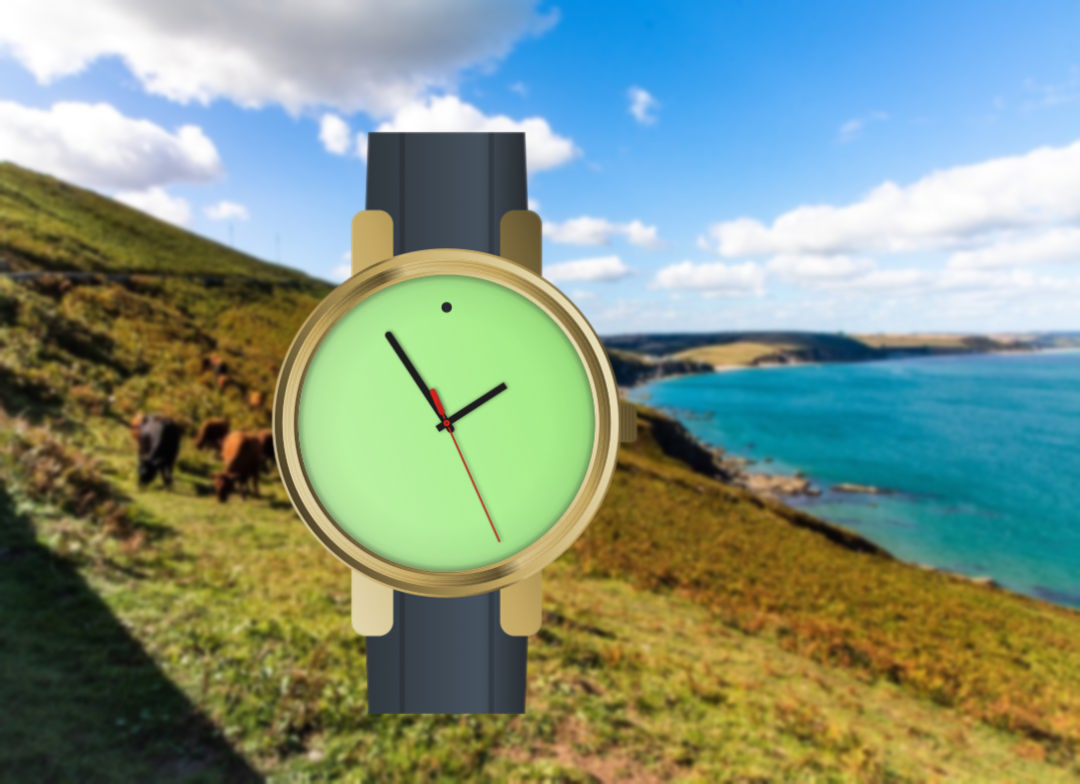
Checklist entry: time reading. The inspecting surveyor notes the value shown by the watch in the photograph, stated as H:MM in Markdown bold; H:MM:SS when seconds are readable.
**1:54:26**
